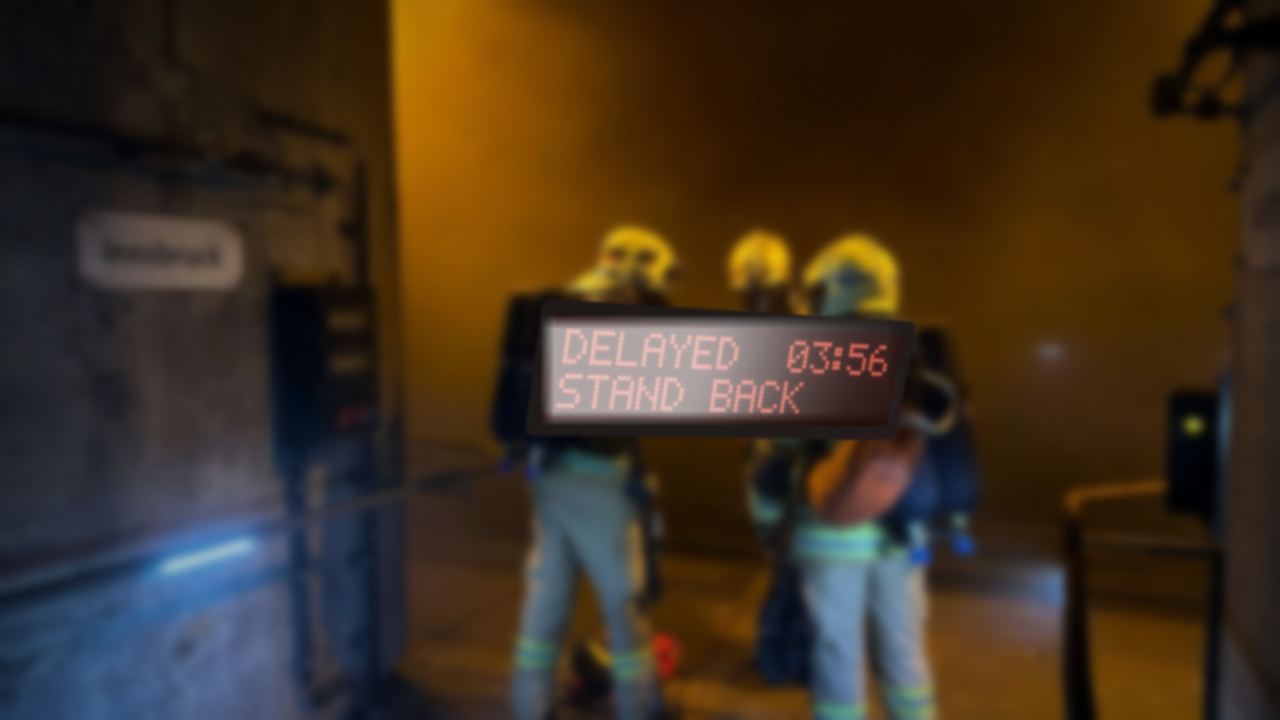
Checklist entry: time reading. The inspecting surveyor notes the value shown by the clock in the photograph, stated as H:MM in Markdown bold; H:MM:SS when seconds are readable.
**3:56**
